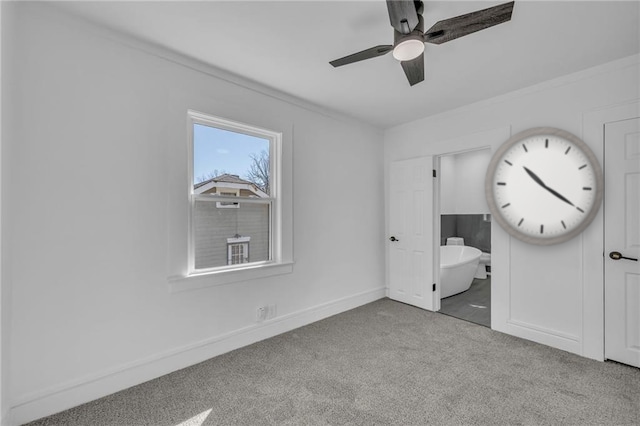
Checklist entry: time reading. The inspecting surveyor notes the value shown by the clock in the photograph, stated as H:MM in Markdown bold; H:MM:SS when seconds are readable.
**10:20**
